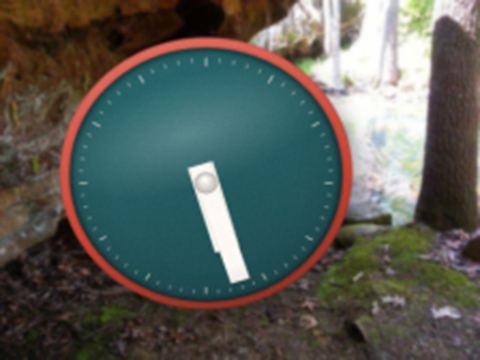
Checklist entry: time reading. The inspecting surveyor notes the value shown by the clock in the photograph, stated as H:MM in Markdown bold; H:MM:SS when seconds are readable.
**5:27**
